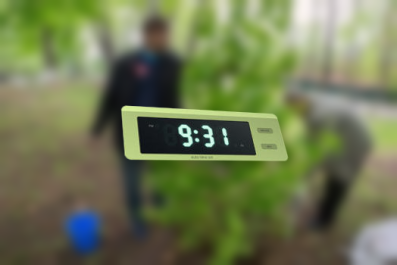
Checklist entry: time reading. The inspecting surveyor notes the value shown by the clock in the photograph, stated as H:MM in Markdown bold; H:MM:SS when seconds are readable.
**9:31**
